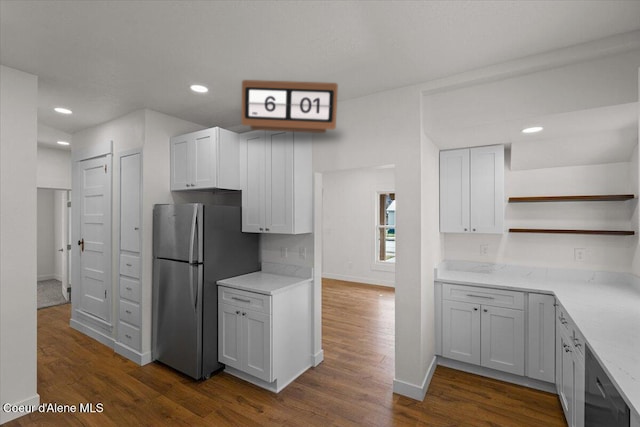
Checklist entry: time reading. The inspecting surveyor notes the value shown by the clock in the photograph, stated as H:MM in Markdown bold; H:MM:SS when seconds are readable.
**6:01**
